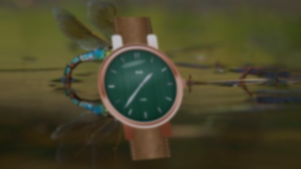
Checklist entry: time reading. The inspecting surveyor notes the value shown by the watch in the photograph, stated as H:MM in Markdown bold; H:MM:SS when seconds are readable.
**1:37**
